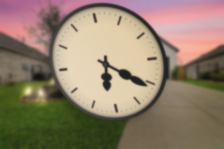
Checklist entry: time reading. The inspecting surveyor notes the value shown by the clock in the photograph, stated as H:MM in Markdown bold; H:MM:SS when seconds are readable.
**6:21**
